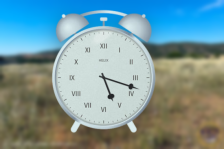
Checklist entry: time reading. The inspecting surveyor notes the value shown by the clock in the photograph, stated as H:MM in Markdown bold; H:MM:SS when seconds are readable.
**5:18**
